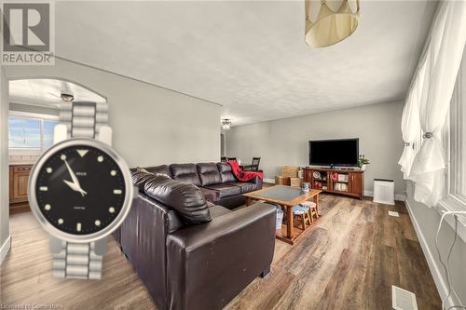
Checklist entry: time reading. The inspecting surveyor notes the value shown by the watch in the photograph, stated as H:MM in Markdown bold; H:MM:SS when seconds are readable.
**9:55**
